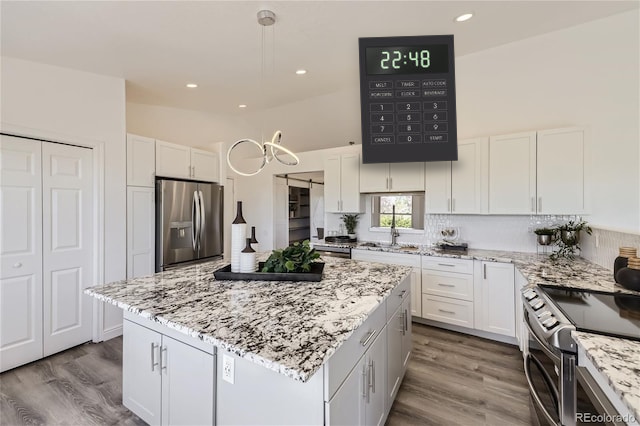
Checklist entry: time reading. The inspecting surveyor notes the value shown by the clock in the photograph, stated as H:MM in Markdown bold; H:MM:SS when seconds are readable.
**22:48**
